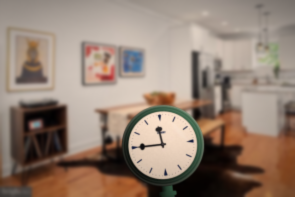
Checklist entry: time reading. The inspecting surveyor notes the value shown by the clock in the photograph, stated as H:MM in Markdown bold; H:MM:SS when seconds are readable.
**11:45**
